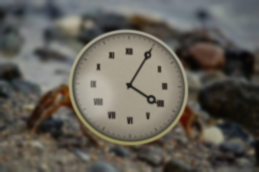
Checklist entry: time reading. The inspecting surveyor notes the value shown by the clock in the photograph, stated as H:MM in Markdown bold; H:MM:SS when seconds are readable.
**4:05**
